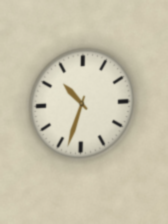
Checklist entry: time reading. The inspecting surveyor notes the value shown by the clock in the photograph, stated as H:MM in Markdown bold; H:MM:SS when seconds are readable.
**10:33**
